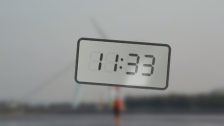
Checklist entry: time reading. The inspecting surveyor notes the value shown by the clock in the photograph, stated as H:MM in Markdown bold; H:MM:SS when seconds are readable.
**11:33**
